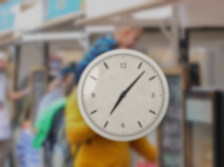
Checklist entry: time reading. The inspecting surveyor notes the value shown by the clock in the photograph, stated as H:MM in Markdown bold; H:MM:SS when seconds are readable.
**7:07**
